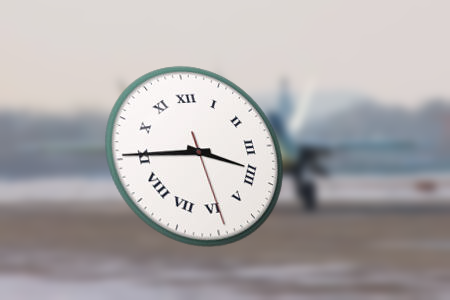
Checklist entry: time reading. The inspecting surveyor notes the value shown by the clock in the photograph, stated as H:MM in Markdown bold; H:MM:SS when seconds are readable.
**3:45:29**
